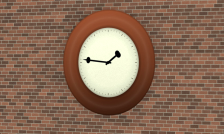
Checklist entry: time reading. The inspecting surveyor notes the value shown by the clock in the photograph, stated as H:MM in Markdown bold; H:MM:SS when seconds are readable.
**1:46**
